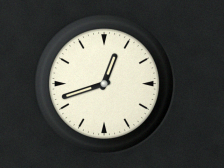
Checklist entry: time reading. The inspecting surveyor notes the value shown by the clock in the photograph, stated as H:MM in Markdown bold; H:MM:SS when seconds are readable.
**12:42**
